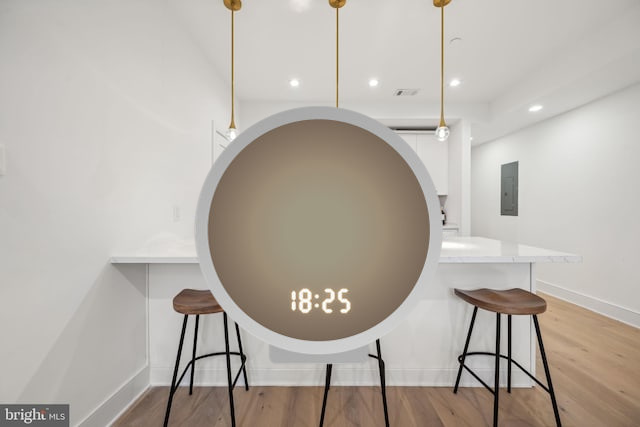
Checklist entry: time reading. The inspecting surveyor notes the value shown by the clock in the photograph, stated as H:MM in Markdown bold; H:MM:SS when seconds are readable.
**18:25**
